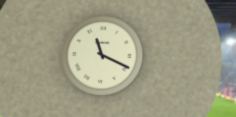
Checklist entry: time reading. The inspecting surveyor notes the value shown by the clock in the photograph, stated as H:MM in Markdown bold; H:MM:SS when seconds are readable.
**11:19**
